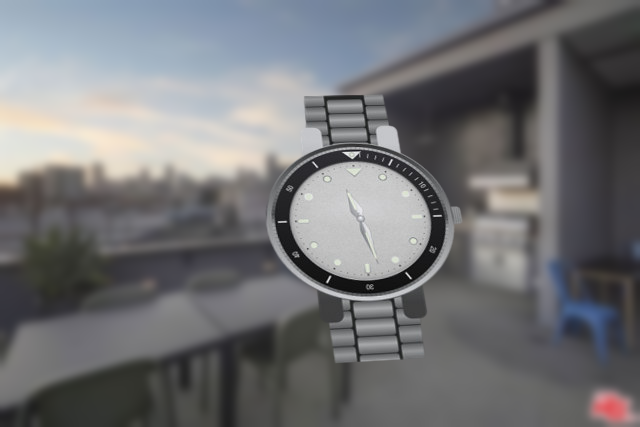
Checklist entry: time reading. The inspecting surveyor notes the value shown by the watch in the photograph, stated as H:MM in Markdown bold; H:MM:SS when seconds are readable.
**11:28**
